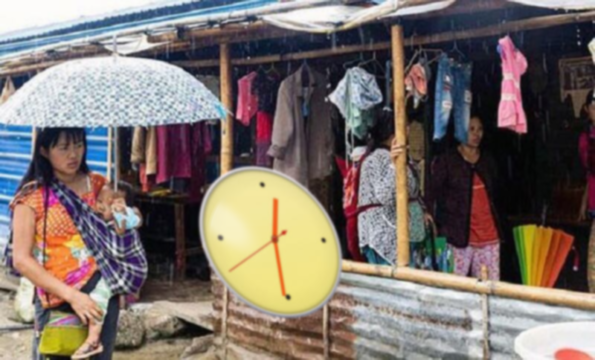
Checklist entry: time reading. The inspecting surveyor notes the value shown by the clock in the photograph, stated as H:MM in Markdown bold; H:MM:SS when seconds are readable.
**12:30:40**
